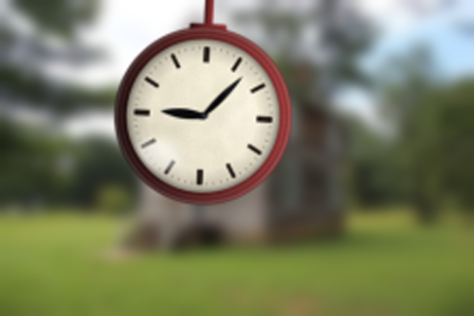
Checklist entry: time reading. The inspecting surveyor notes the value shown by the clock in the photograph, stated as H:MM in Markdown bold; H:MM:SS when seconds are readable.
**9:07**
